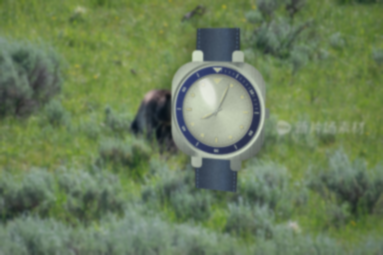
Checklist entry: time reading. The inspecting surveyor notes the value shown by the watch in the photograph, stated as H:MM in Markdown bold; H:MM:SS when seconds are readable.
**8:04**
